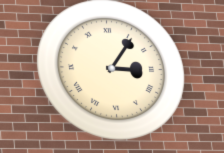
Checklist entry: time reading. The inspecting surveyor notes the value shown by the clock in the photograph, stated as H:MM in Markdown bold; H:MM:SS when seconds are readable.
**3:06**
